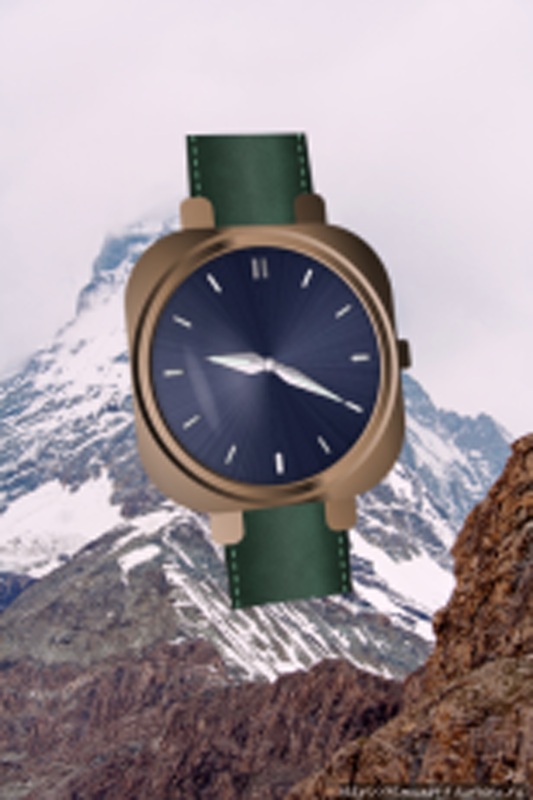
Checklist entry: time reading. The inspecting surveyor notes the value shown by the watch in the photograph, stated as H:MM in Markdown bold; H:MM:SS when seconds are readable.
**9:20**
